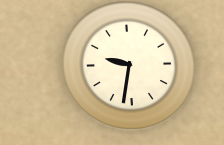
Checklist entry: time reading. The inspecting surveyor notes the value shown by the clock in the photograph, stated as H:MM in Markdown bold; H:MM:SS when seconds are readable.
**9:32**
